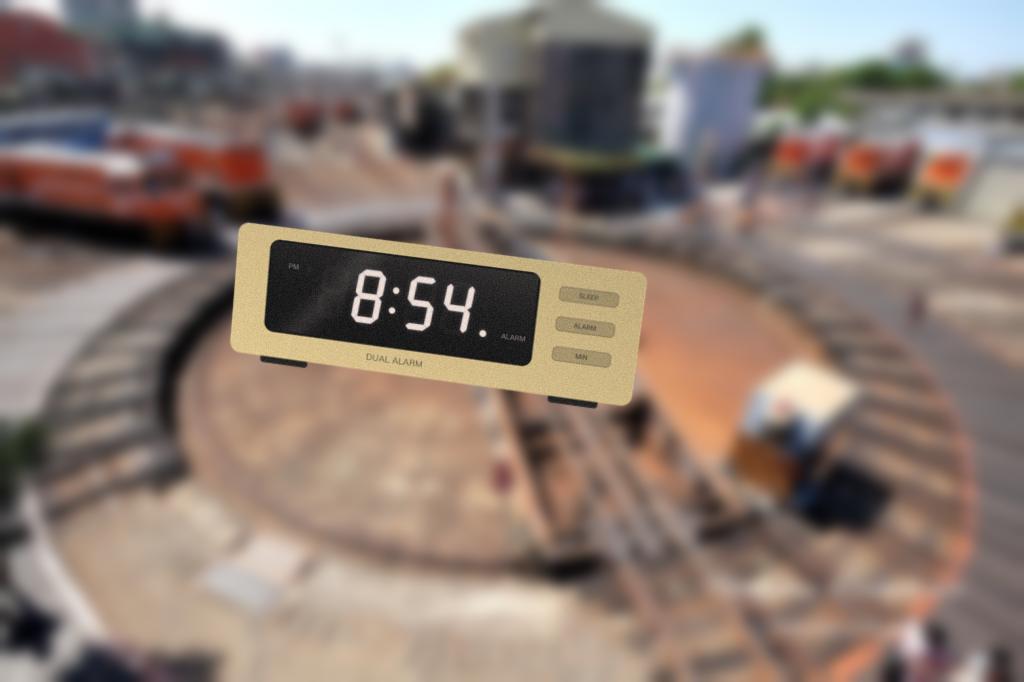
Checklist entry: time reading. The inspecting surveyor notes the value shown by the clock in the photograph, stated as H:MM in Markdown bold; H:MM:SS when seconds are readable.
**8:54**
